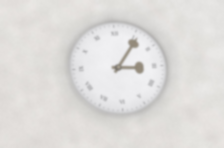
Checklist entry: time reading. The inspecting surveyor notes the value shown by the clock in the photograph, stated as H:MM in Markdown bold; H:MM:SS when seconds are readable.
**3:06**
